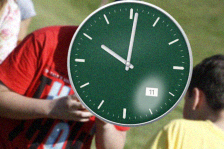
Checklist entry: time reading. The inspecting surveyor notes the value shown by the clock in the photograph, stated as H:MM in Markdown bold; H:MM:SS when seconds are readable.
**10:01**
